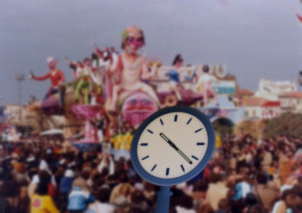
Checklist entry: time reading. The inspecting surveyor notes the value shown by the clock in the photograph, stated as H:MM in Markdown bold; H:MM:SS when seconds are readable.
**10:22**
